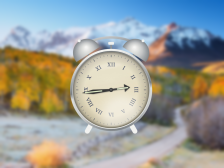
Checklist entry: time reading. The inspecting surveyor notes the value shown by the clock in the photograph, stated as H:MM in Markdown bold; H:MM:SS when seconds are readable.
**2:44**
